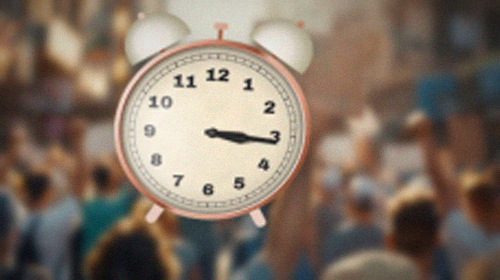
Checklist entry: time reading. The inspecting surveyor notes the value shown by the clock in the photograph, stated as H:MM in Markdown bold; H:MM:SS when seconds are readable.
**3:16**
